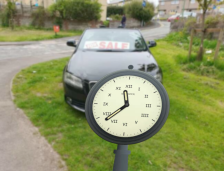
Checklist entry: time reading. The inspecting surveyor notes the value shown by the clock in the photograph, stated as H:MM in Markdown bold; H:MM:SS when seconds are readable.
**11:38**
